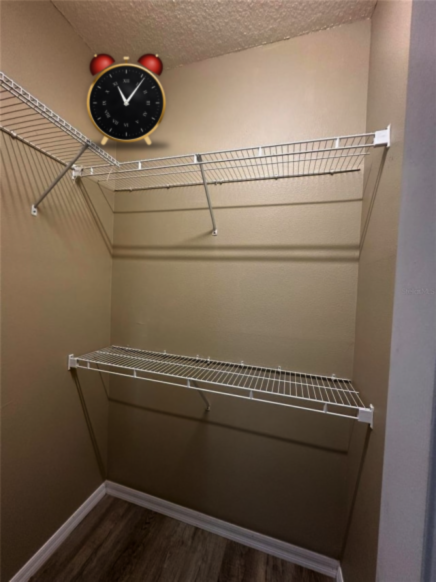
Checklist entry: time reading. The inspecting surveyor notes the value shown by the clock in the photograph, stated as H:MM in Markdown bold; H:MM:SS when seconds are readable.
**11:06**
